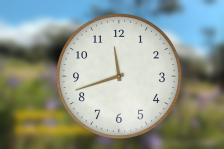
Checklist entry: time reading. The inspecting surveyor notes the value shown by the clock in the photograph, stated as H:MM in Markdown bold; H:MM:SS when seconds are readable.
**11:42**
